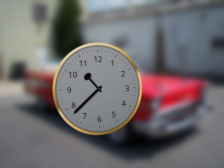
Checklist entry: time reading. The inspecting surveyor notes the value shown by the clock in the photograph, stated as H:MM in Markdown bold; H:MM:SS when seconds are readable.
**10:38**
